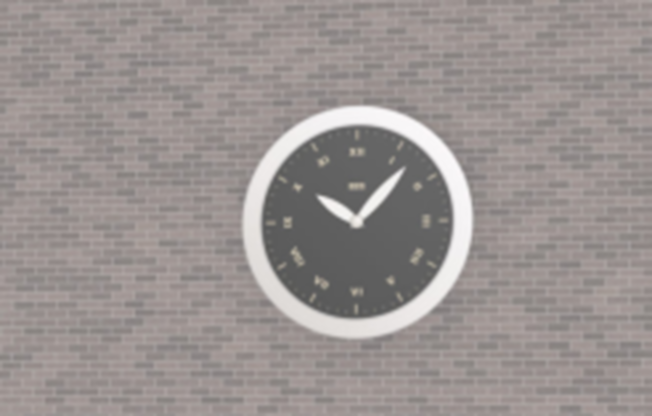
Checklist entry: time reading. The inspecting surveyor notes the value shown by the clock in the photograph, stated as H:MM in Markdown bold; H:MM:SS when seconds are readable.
**10:07**
